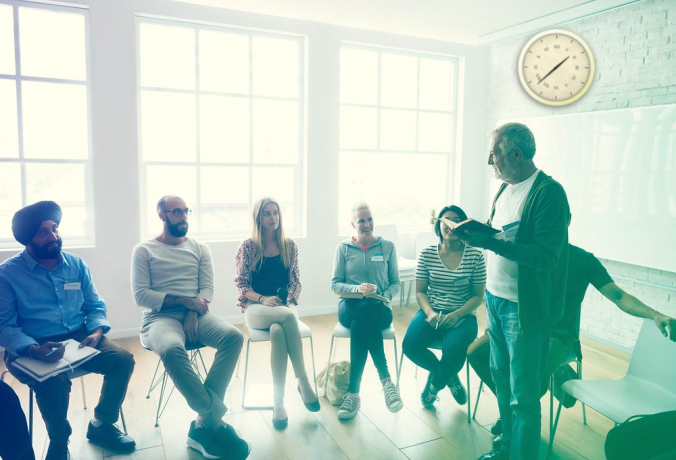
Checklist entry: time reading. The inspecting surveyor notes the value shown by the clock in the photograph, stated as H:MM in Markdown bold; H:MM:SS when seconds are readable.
**1:38**
